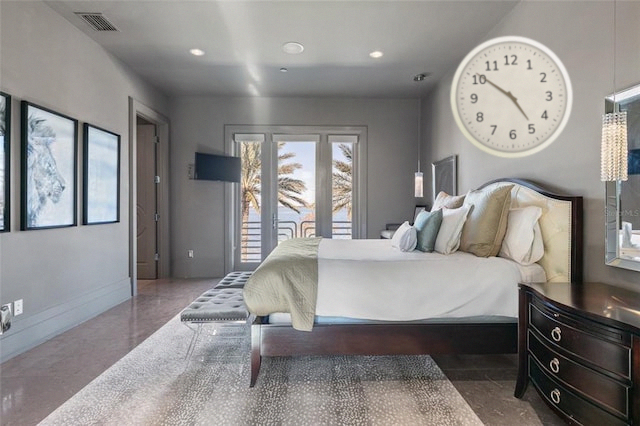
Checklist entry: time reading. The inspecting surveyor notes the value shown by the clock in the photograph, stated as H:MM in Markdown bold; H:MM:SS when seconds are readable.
**4:51**
